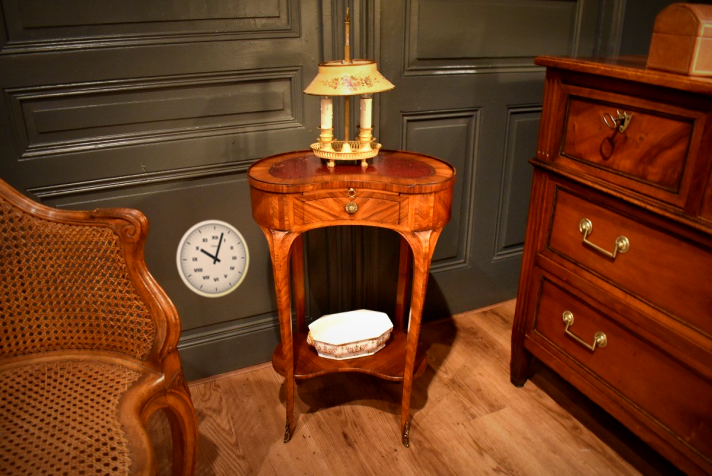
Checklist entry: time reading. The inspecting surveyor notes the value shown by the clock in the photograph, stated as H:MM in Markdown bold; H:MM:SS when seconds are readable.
**10:03**
